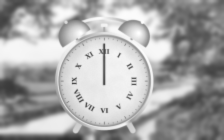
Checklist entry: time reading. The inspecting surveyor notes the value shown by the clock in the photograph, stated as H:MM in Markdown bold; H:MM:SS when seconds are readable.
**12:00**
